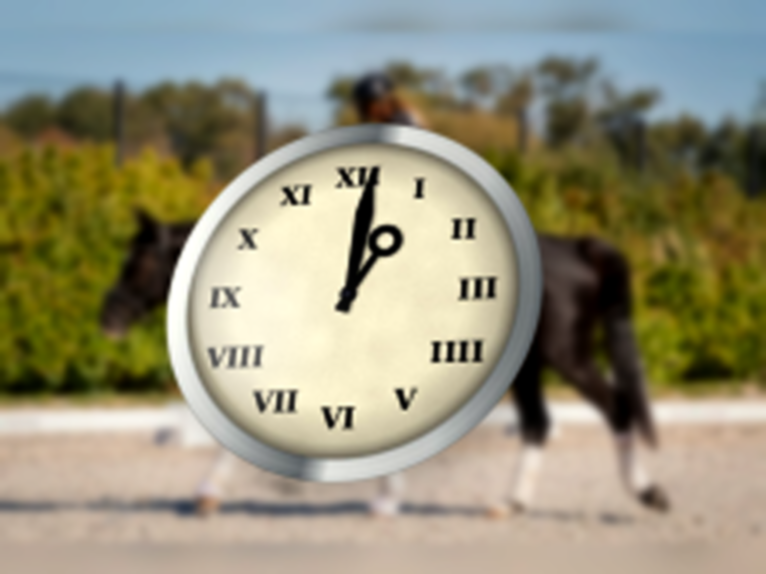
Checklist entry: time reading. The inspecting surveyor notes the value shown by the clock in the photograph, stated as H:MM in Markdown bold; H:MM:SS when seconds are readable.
**1:01**
